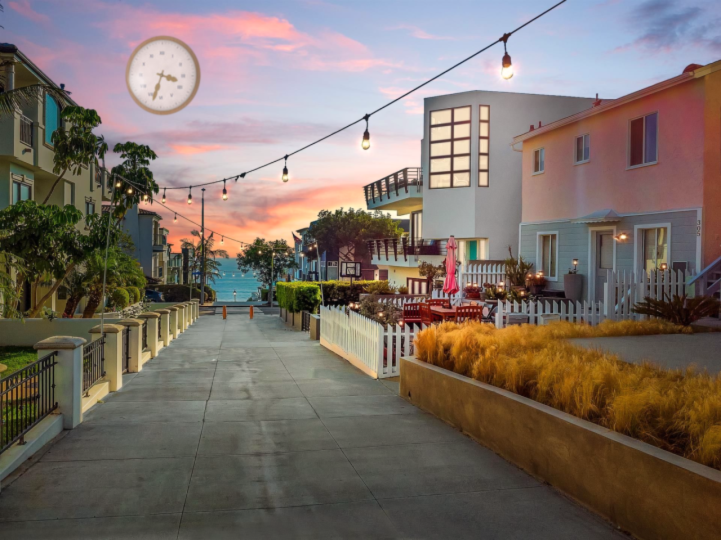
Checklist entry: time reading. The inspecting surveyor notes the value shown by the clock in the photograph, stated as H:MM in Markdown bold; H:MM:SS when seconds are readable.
**3:33**
